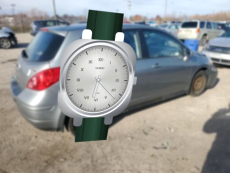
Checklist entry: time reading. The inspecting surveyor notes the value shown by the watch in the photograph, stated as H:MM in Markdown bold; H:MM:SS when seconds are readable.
**6:22**
